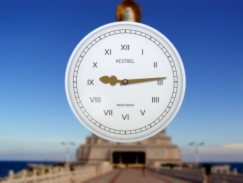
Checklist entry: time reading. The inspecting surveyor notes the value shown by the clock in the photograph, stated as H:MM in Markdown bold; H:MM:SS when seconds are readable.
**9:14**
